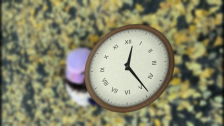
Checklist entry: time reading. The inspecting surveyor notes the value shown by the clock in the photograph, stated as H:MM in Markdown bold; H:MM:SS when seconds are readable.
**12:24**
